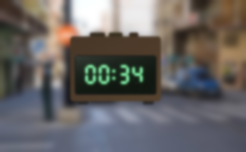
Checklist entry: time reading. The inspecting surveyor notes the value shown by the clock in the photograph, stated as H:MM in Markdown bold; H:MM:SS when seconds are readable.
**0:34**
